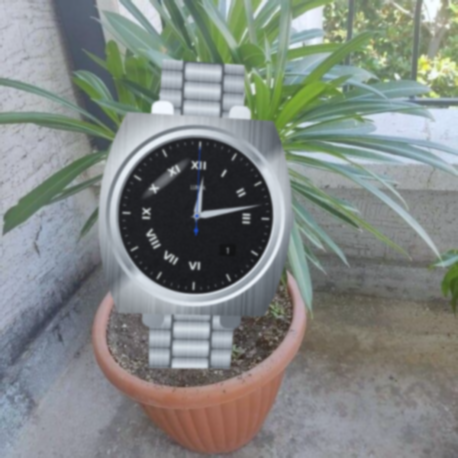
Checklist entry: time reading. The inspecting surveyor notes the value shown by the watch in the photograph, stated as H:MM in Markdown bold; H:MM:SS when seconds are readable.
**12:13:00**
